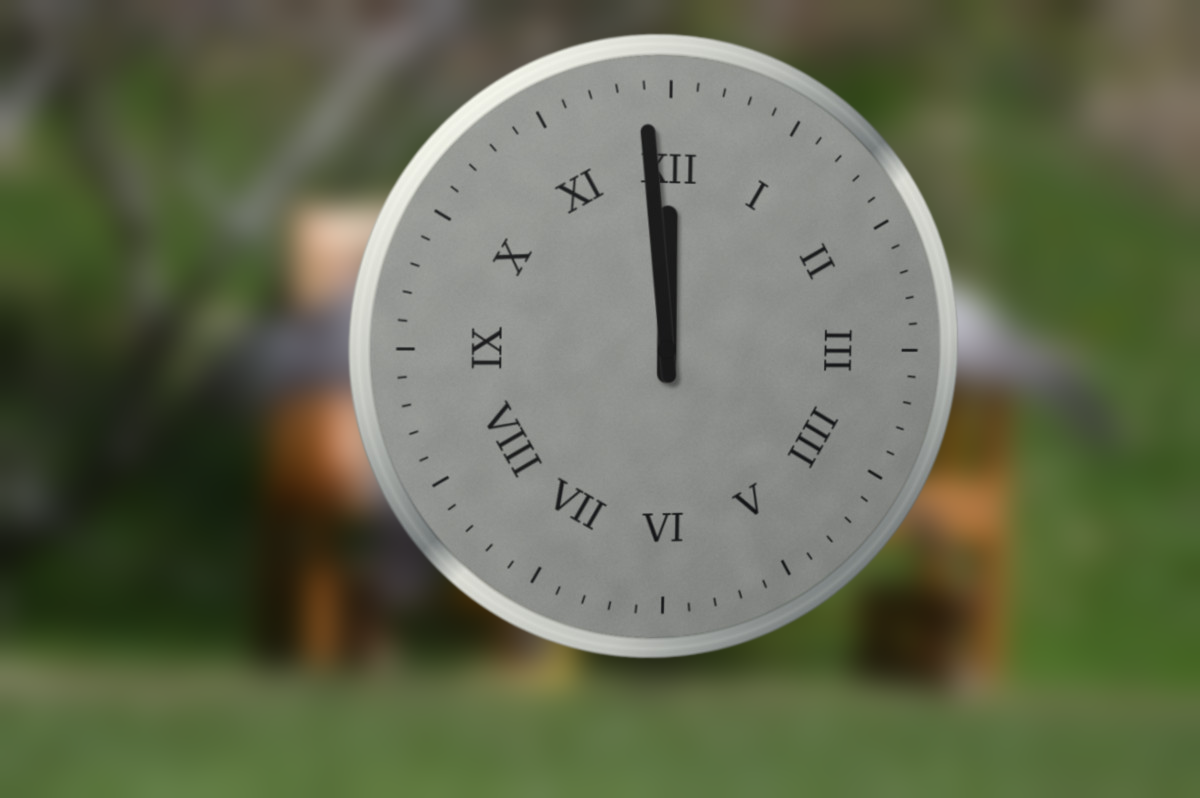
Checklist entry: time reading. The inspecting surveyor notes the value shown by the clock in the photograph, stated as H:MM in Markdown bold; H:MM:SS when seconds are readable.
**11:59**
